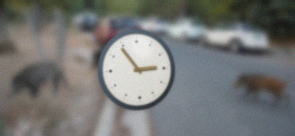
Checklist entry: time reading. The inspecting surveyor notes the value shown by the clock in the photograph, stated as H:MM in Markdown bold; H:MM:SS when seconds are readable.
**2:54**
